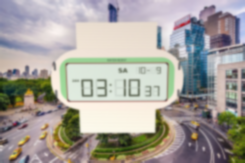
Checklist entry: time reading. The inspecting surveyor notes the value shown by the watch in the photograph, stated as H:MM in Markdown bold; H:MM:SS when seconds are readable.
**3:10:37**
